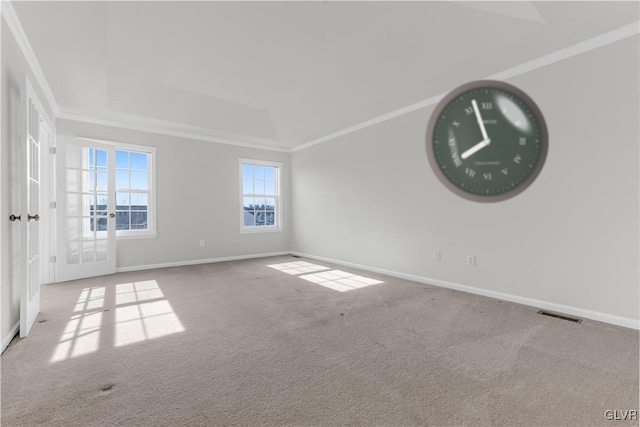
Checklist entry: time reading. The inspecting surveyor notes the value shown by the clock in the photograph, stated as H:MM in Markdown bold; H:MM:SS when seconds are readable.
**7:57**
